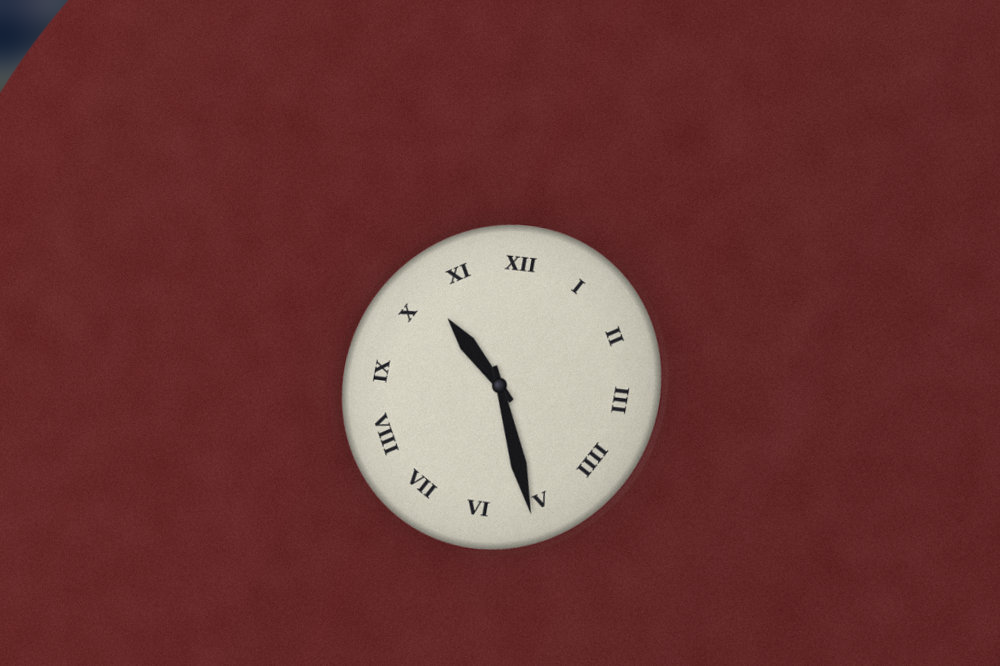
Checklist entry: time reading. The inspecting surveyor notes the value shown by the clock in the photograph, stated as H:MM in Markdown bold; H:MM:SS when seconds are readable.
**10:26**
